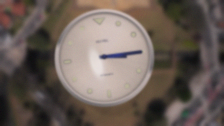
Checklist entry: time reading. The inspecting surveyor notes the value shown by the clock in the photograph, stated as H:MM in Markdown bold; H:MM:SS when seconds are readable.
**3:15**
